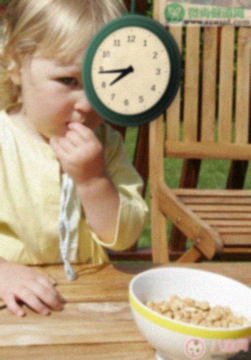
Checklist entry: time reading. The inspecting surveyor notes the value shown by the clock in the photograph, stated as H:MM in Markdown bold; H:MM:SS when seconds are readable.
**7:44**
